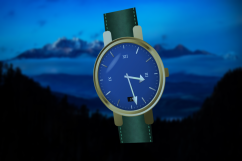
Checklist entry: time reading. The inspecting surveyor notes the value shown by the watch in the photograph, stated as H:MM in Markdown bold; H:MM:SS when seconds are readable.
**3:28**
